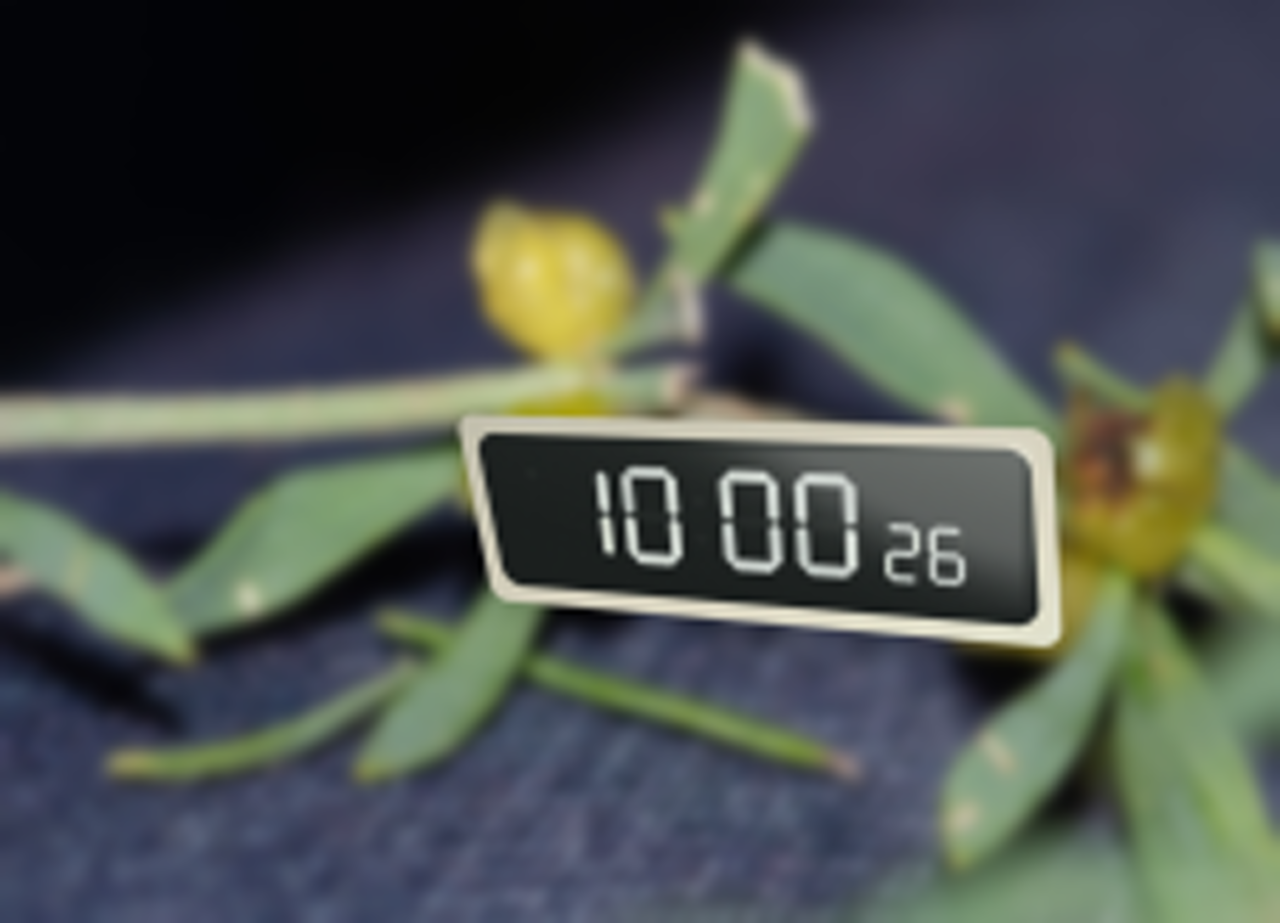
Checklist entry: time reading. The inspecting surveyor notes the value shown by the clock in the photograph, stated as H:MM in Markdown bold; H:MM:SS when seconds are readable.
**10:00:26**
